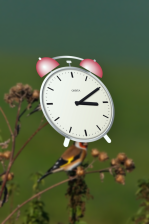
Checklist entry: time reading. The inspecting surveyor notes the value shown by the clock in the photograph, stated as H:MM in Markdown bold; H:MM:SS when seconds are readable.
**3:10**
